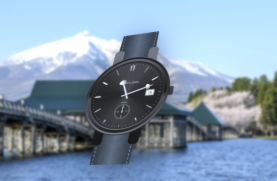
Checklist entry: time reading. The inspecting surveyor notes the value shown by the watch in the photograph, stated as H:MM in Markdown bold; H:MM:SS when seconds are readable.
**11:12**
